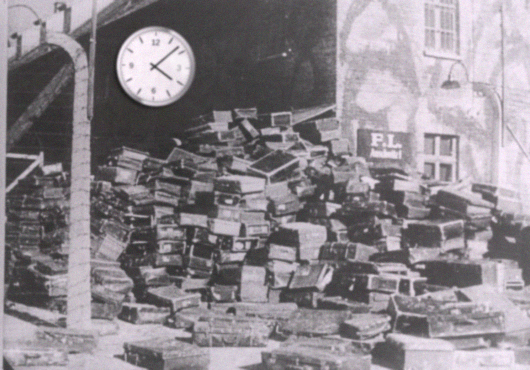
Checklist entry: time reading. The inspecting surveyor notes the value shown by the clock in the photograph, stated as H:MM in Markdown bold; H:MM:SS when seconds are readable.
**4:08**
